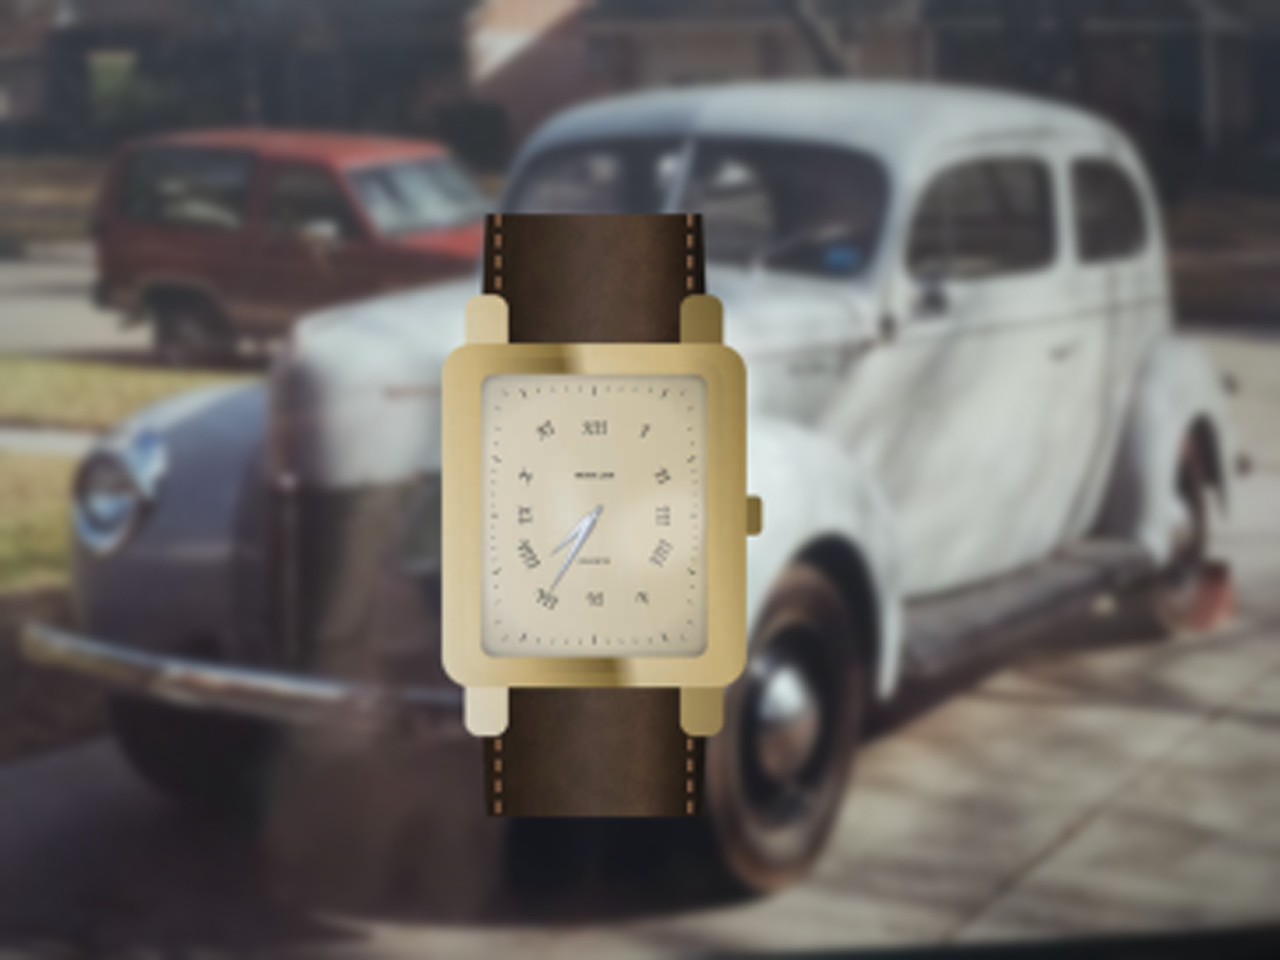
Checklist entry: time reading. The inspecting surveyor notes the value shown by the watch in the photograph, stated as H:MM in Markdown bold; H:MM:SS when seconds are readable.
**7:35**
